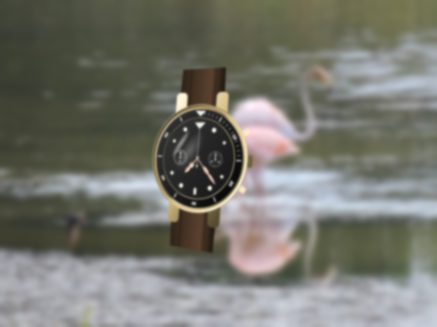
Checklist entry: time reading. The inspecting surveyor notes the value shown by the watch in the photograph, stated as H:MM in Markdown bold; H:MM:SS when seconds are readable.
**7:23**
